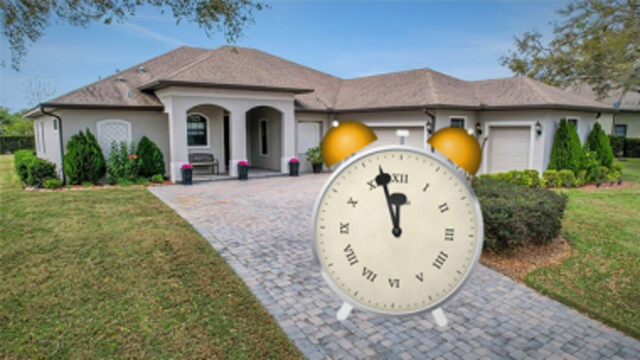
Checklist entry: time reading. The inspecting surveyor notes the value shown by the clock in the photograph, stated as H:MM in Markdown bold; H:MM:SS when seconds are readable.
**11:57**
